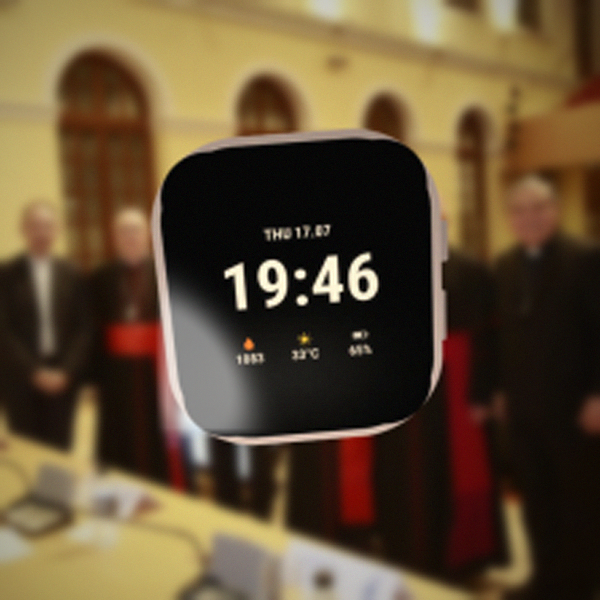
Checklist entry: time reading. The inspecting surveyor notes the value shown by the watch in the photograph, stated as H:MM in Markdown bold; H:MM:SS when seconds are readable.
**19:46**
